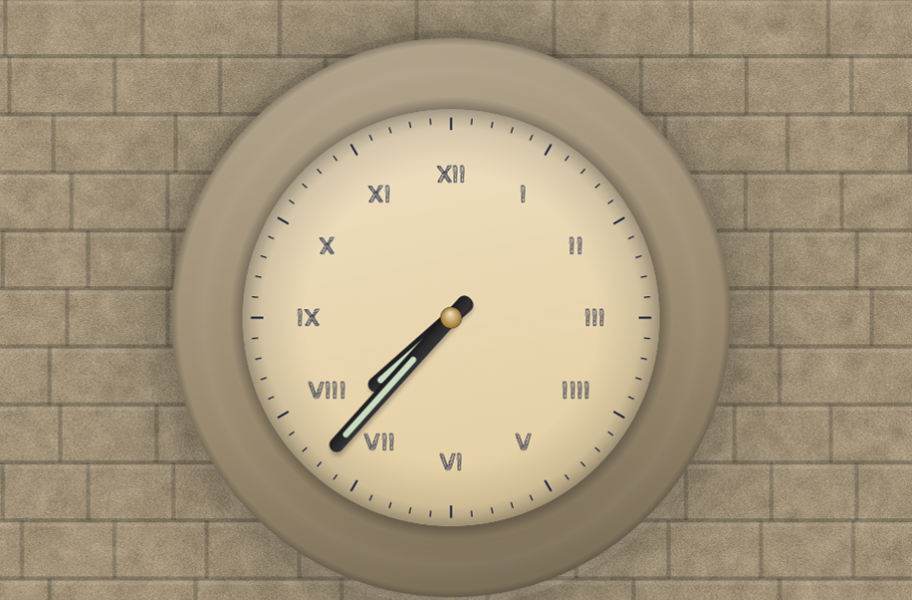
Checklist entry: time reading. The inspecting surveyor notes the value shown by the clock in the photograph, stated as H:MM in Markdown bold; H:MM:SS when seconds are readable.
**7:37**
